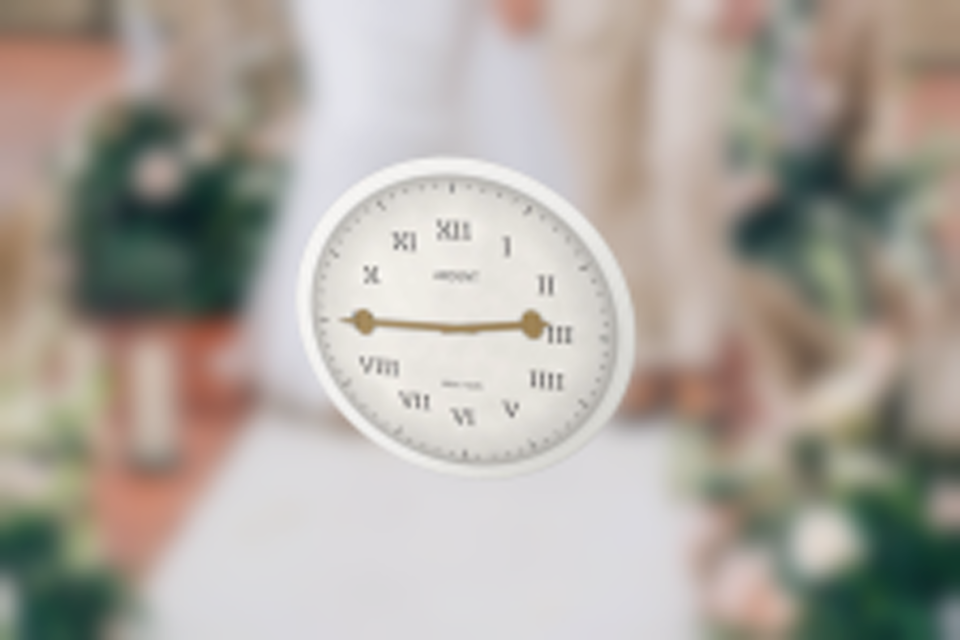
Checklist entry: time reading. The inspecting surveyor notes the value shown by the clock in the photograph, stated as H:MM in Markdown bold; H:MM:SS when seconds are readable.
**2:45**
